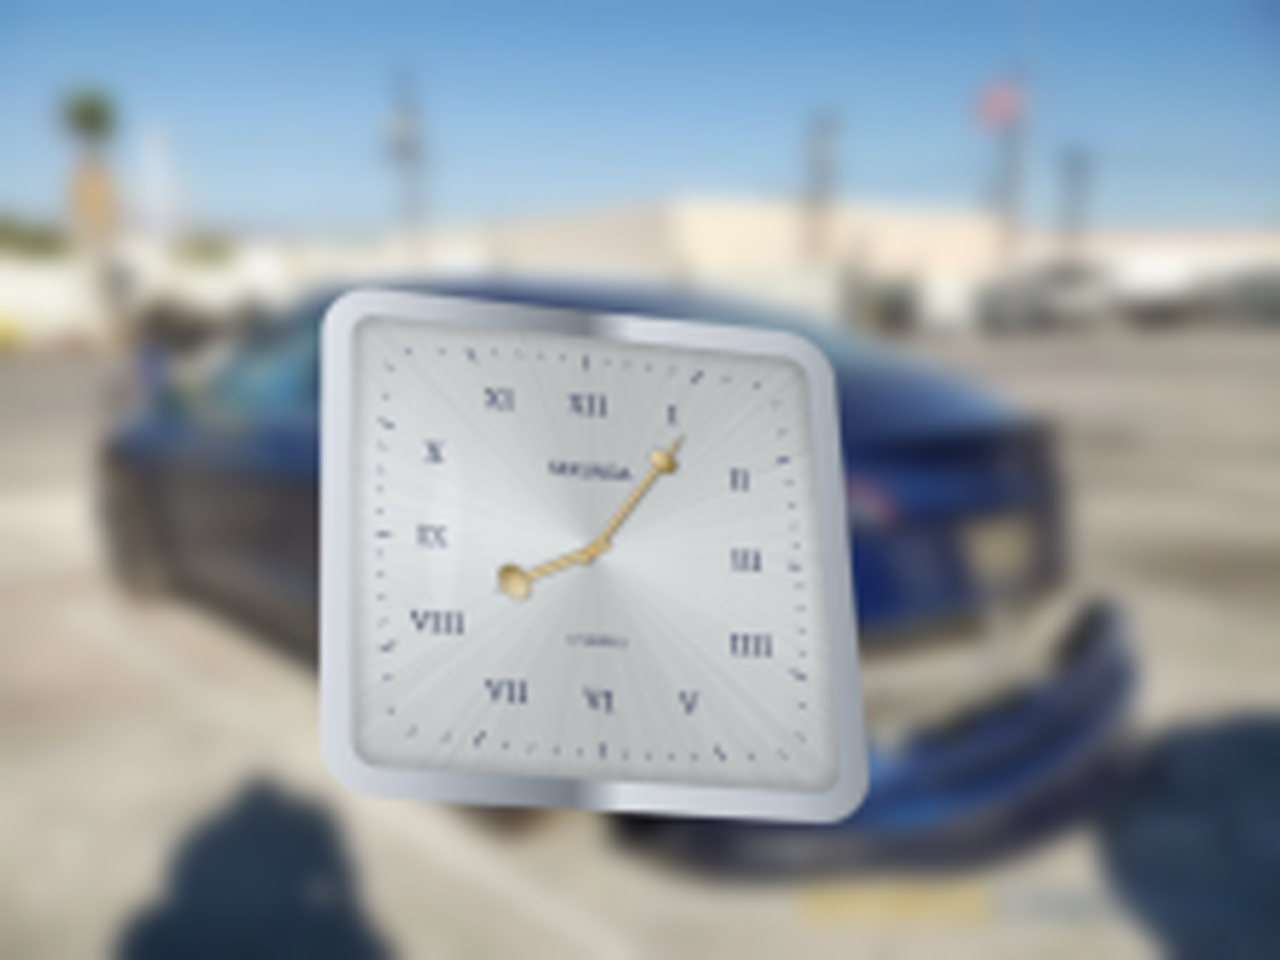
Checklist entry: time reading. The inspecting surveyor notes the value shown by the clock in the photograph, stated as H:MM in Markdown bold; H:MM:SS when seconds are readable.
**8:06**
